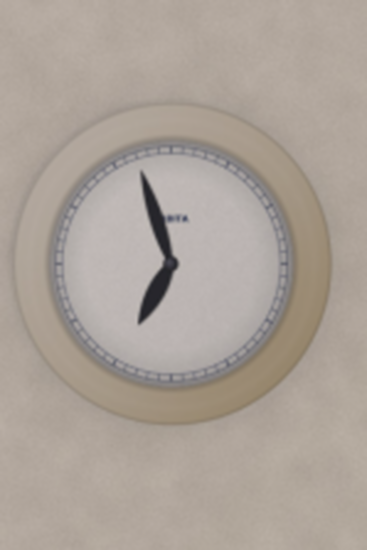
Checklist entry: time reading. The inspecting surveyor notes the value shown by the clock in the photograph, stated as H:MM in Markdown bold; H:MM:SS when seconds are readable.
**6:57**
